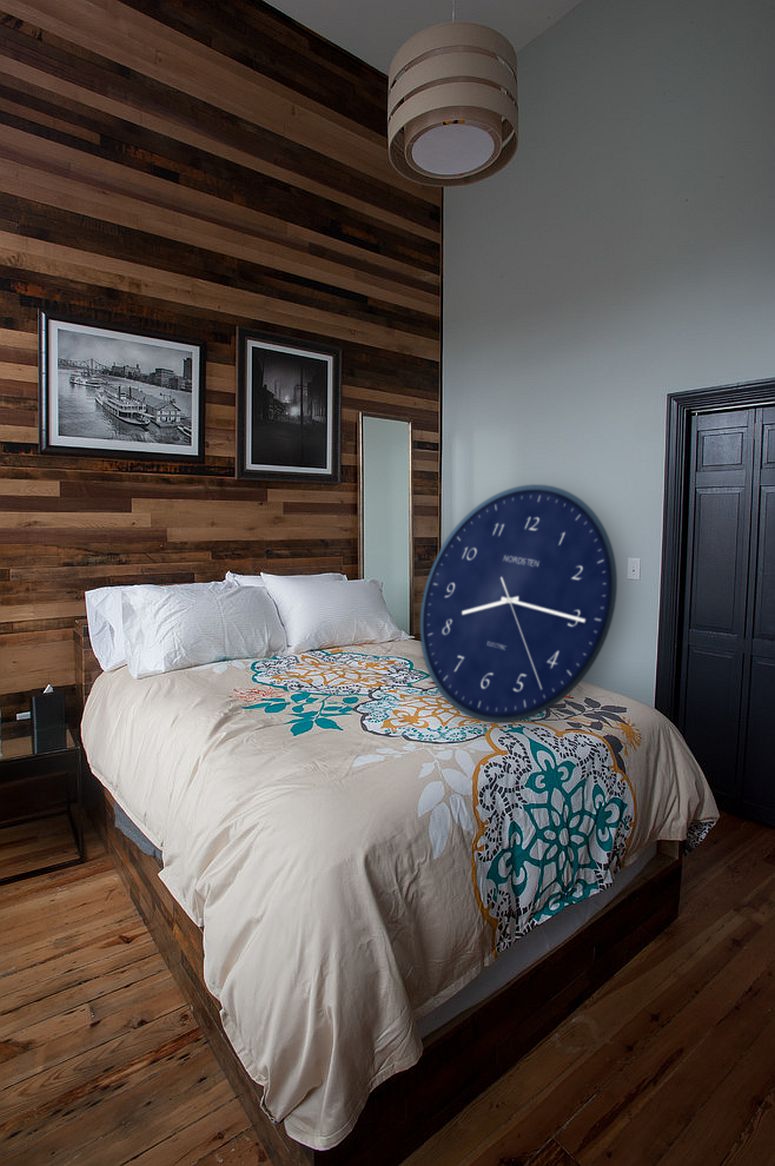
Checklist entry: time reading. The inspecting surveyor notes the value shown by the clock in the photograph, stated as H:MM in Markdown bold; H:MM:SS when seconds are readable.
**8:15:23**
